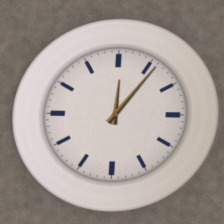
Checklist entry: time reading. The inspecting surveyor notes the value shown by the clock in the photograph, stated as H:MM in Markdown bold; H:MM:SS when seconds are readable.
**12:06**
